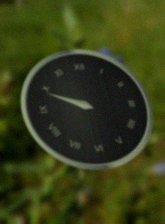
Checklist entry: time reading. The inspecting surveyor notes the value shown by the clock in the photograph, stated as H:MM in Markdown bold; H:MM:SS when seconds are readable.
**9:49**
